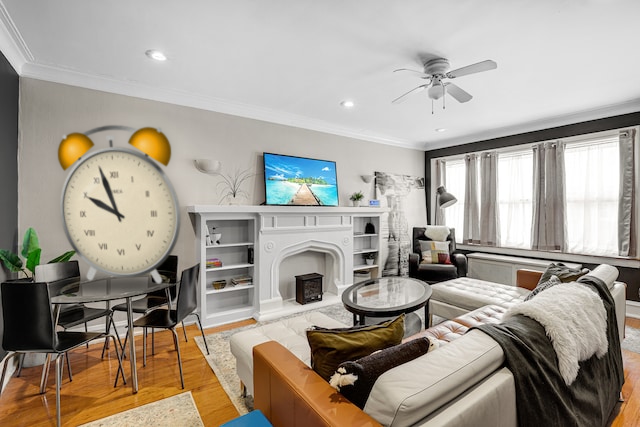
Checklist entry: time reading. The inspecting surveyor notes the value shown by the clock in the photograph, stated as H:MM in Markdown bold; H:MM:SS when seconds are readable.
**9:57**
